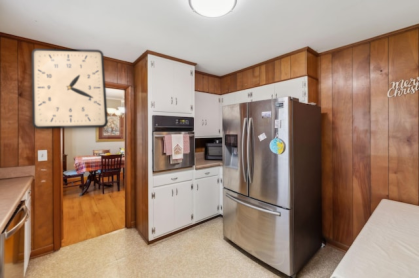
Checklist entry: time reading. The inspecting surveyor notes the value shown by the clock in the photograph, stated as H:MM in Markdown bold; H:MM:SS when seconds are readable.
**1:19**
